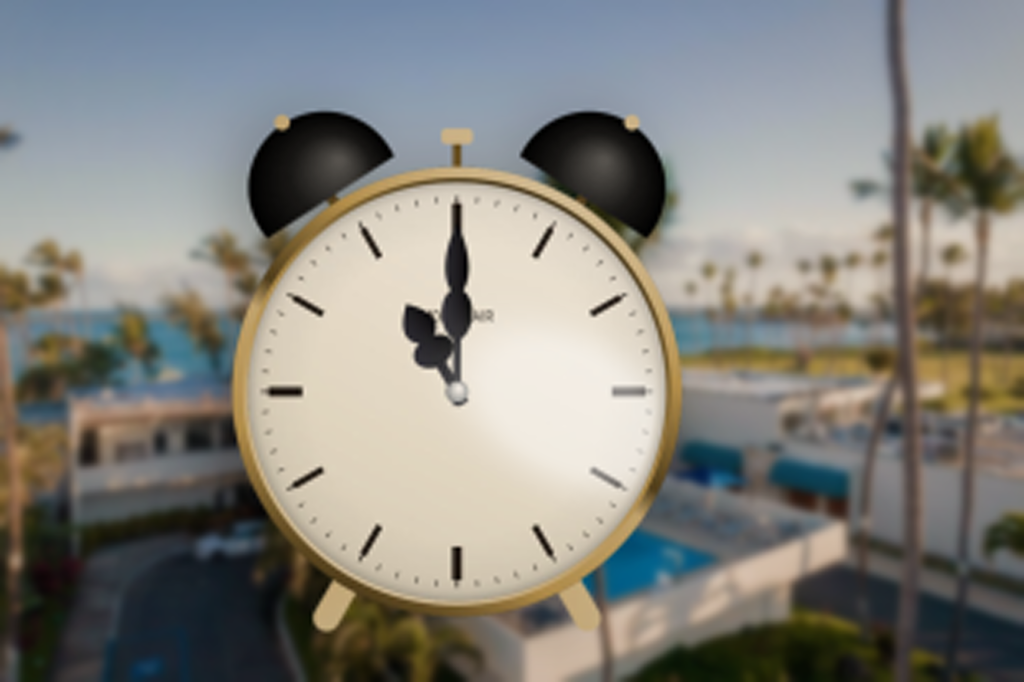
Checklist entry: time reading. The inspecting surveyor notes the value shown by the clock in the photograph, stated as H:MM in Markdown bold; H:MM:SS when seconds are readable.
**11:00**
